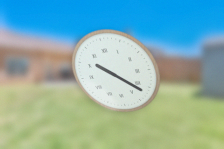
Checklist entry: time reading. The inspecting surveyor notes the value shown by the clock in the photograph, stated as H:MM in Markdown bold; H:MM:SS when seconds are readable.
**10:22**
